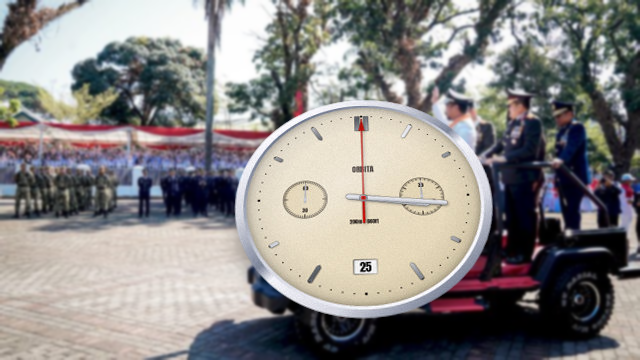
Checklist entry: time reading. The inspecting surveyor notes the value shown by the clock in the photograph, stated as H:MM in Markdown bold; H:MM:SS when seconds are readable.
**3:16**
